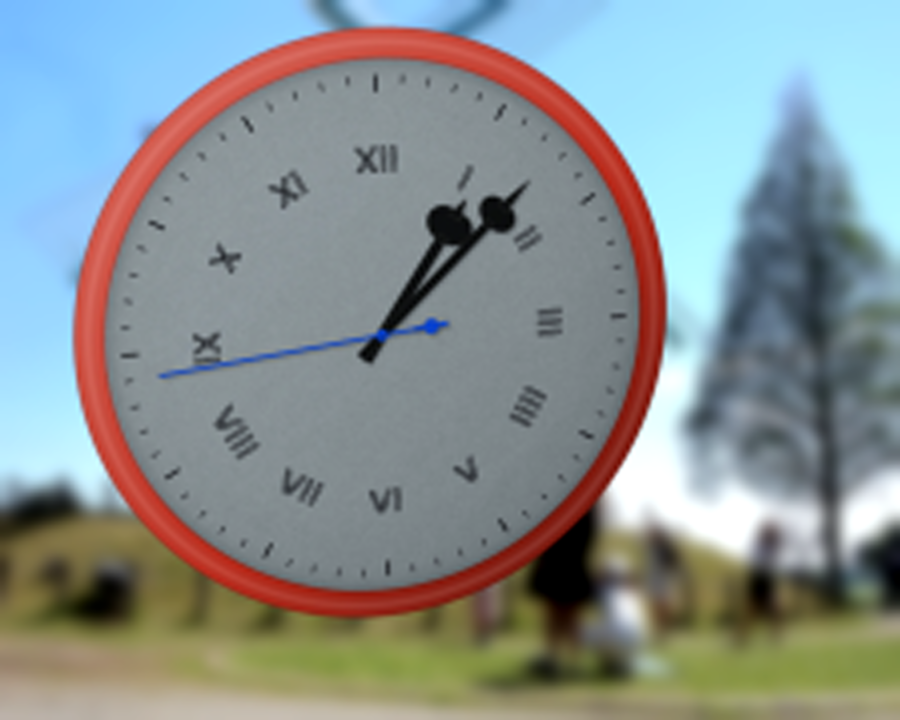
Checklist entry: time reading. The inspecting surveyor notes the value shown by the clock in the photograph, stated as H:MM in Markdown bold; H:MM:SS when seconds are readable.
**1:07:44**
